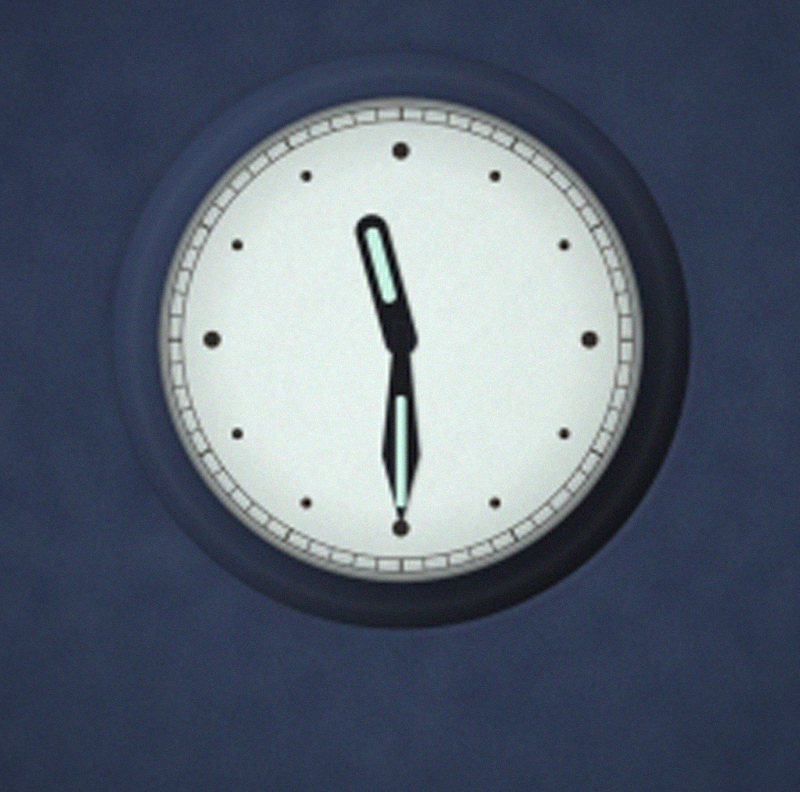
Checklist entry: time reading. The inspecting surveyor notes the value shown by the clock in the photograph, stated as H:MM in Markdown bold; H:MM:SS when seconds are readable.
**11:30**
